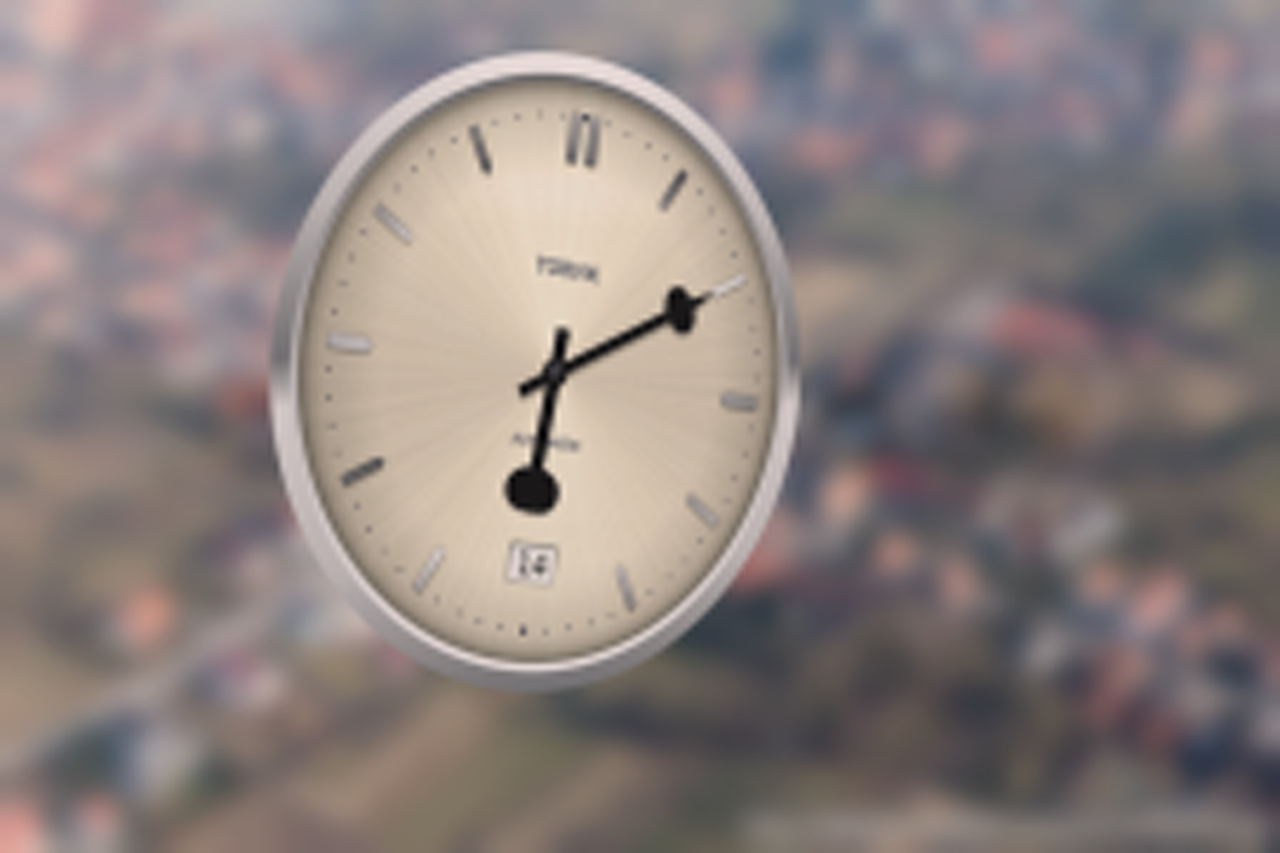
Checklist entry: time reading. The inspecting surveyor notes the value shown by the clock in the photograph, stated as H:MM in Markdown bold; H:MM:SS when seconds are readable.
**6:10**
